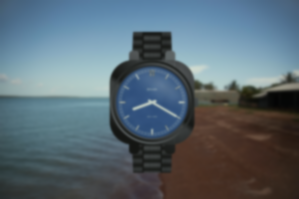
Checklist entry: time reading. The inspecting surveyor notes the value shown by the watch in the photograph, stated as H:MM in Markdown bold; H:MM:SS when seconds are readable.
**8:20**
